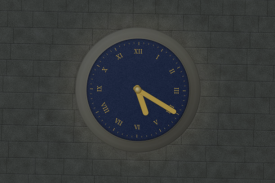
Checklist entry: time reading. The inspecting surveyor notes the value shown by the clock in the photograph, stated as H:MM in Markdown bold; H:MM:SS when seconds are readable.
**5:20**
